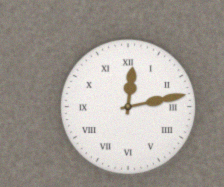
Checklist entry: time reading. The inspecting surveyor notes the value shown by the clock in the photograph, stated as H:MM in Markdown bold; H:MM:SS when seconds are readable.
**12:13**
